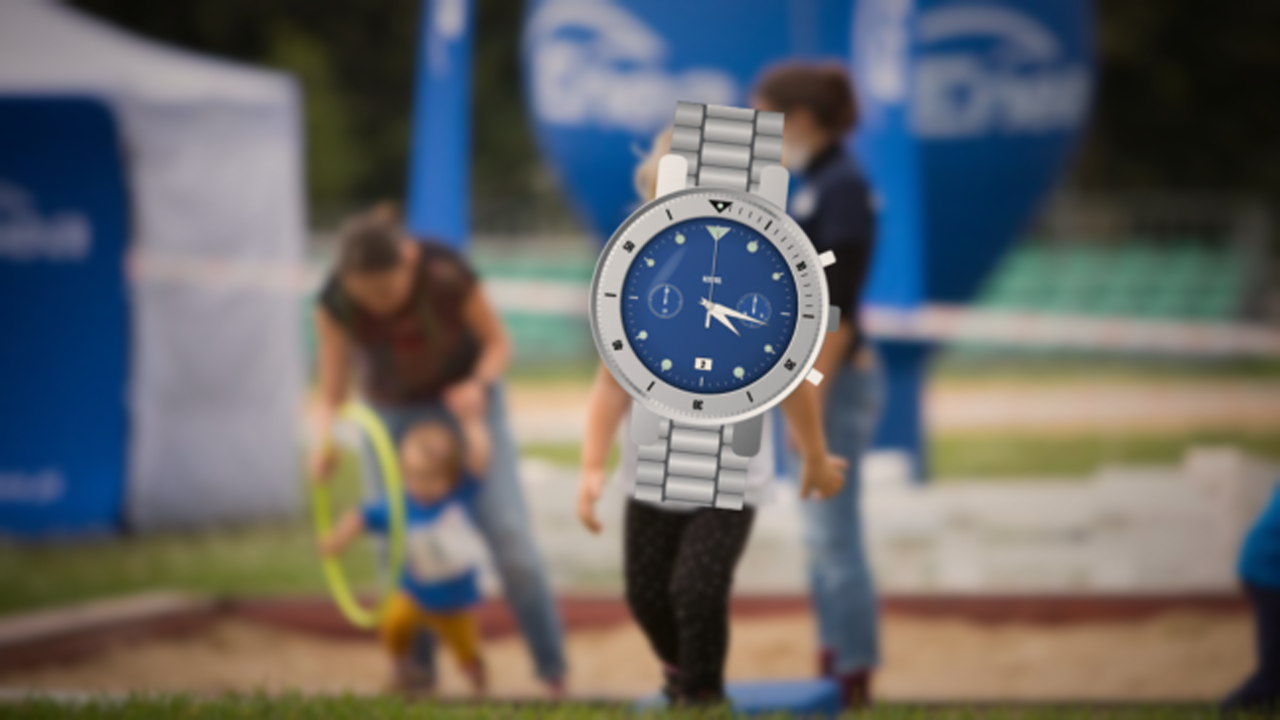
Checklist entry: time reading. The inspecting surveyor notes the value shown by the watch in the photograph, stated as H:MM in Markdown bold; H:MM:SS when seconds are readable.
**4:17**
